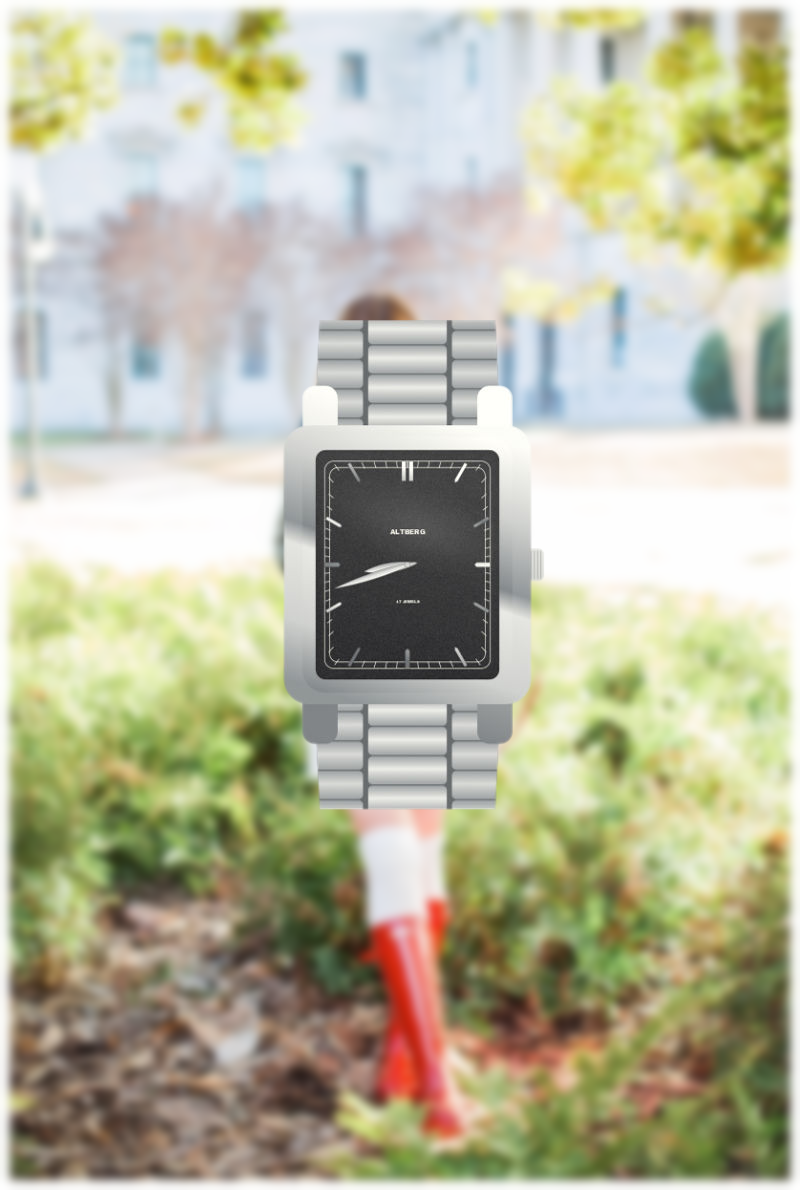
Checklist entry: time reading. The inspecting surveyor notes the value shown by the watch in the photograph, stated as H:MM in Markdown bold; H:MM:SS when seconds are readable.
**8:42**
